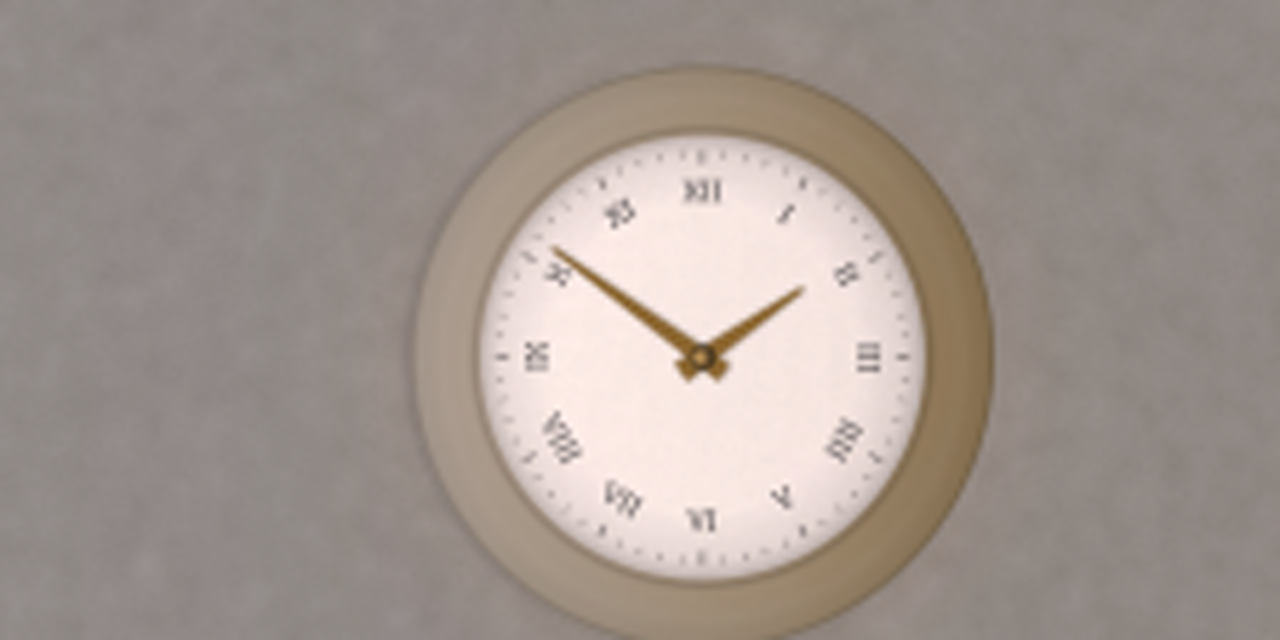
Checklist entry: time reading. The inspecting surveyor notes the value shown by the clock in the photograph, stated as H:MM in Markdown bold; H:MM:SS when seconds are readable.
**1:51**
